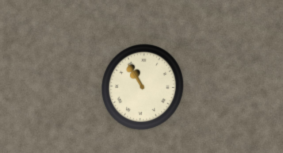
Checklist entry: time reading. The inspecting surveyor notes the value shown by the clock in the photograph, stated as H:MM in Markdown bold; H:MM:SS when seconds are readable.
**10:54**
